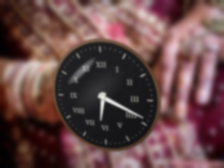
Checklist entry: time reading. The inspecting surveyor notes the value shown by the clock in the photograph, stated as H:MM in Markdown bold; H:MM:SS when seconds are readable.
**6:19**
